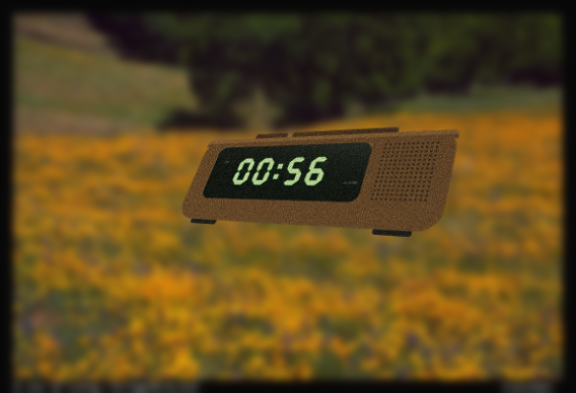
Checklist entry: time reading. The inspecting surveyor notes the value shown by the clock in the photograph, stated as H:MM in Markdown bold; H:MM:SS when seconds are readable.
**0:56**
